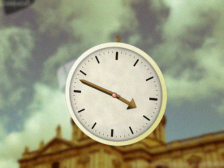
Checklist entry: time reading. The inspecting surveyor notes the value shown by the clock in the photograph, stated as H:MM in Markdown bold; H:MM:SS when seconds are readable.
**3:48**
